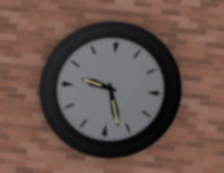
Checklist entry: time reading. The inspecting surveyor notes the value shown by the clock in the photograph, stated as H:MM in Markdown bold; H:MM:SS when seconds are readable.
**9:27**
